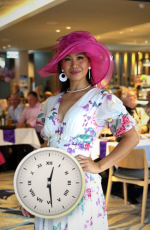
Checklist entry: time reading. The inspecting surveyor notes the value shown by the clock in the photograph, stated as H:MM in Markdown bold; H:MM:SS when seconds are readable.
**12:29**
